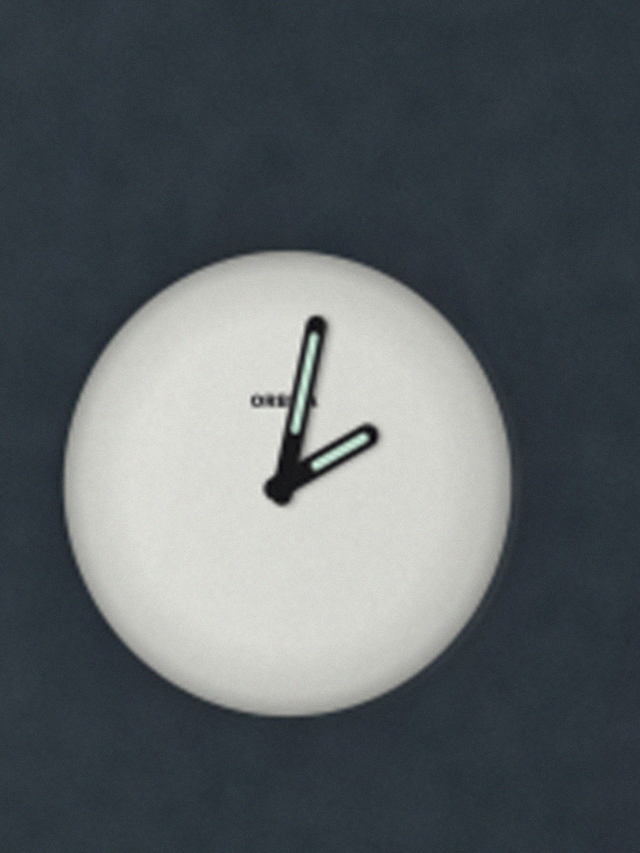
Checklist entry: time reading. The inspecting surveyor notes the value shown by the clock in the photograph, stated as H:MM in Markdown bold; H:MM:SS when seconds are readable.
**2:02**
